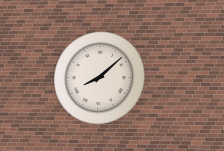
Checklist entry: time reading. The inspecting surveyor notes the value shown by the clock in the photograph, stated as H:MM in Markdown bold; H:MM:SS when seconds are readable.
**8:08**
